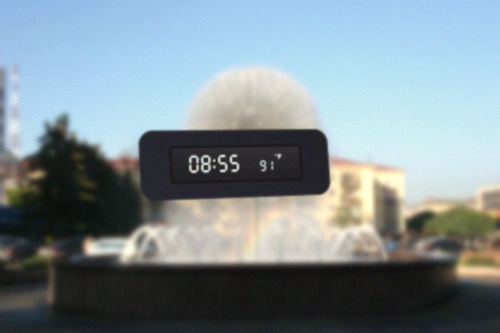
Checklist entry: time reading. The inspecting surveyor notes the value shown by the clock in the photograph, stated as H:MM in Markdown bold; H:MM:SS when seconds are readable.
**8:55**
